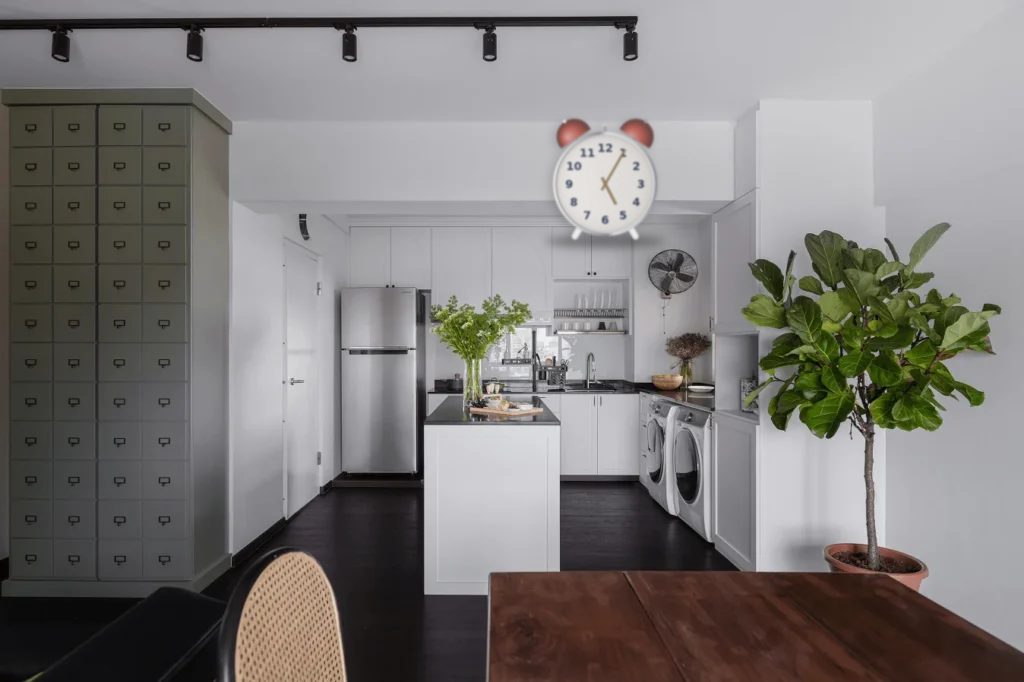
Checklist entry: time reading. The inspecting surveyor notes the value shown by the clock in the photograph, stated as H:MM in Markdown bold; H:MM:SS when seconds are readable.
**5:05**
